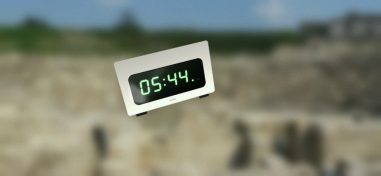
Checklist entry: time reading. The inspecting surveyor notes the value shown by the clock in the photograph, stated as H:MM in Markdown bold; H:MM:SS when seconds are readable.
**5:44**
